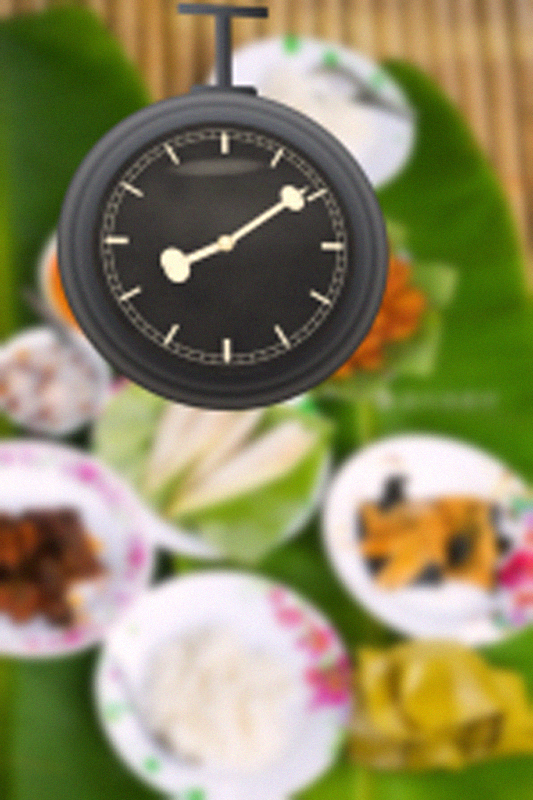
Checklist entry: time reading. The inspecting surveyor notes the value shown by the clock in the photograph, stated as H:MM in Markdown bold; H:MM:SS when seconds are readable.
**8:09**
